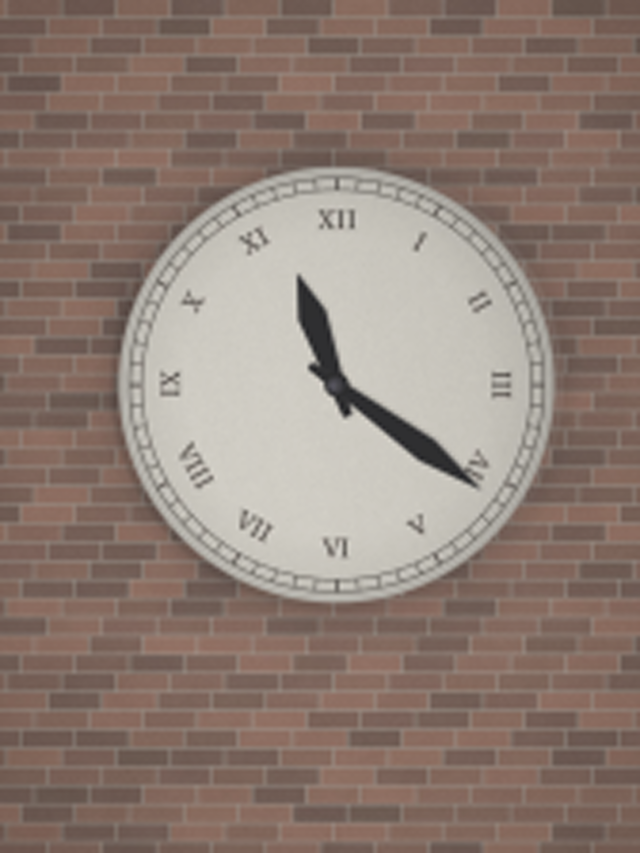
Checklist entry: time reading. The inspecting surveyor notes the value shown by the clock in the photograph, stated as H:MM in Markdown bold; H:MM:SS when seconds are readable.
**11:21**
